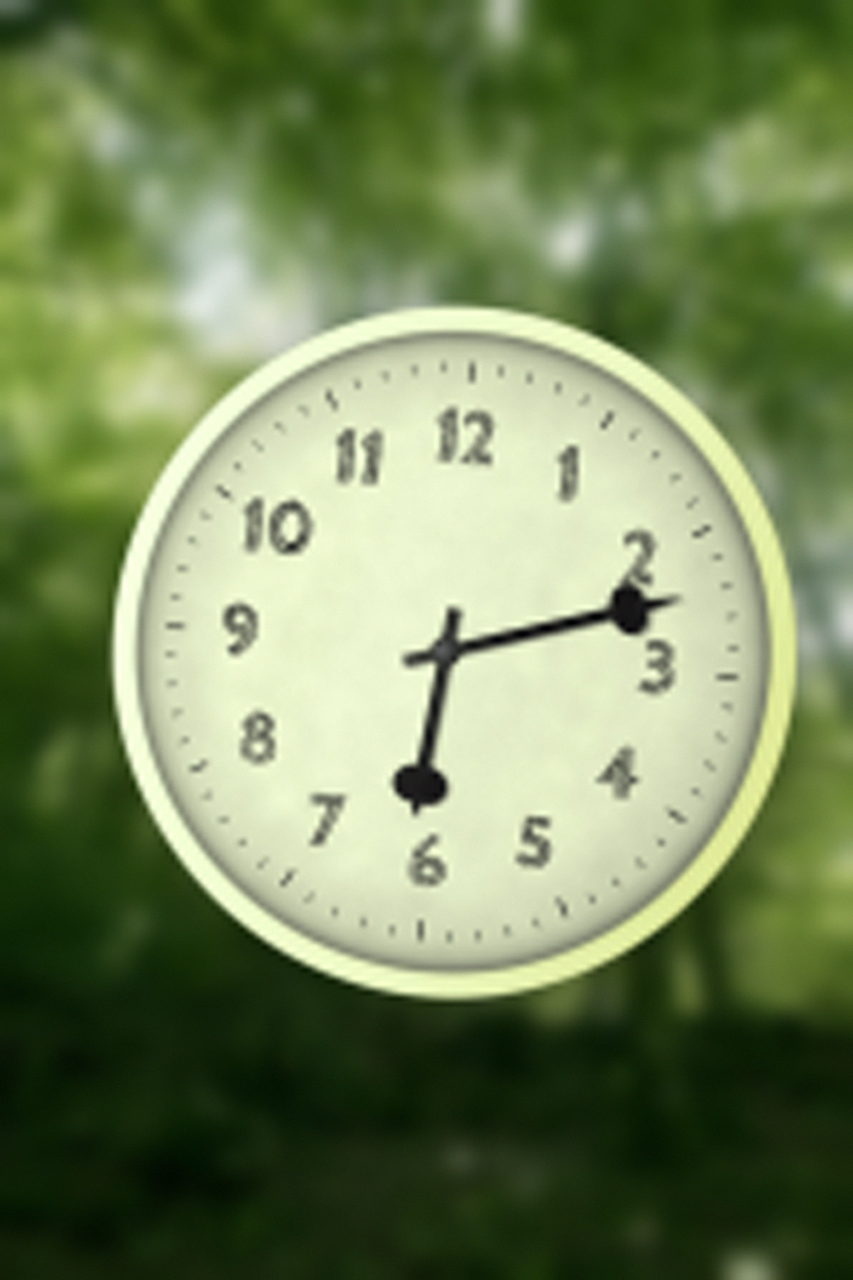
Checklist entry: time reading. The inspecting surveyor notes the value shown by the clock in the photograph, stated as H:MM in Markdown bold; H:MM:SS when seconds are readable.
**6:12**
